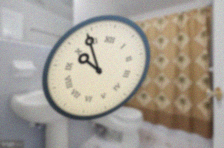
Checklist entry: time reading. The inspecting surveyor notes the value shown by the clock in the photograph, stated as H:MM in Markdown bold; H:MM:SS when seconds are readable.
**9:54**
